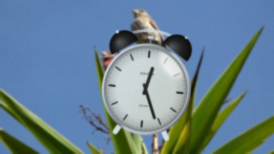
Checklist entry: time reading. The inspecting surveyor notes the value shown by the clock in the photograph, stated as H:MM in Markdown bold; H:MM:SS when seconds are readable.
**12:26**
